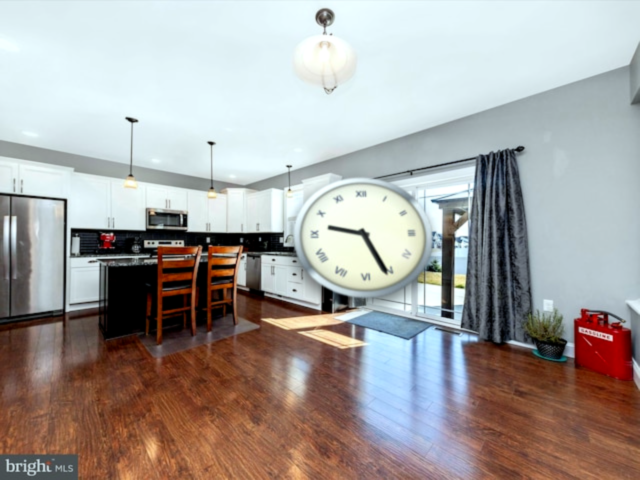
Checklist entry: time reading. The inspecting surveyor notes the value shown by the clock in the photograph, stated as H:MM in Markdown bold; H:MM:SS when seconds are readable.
**9:26**
